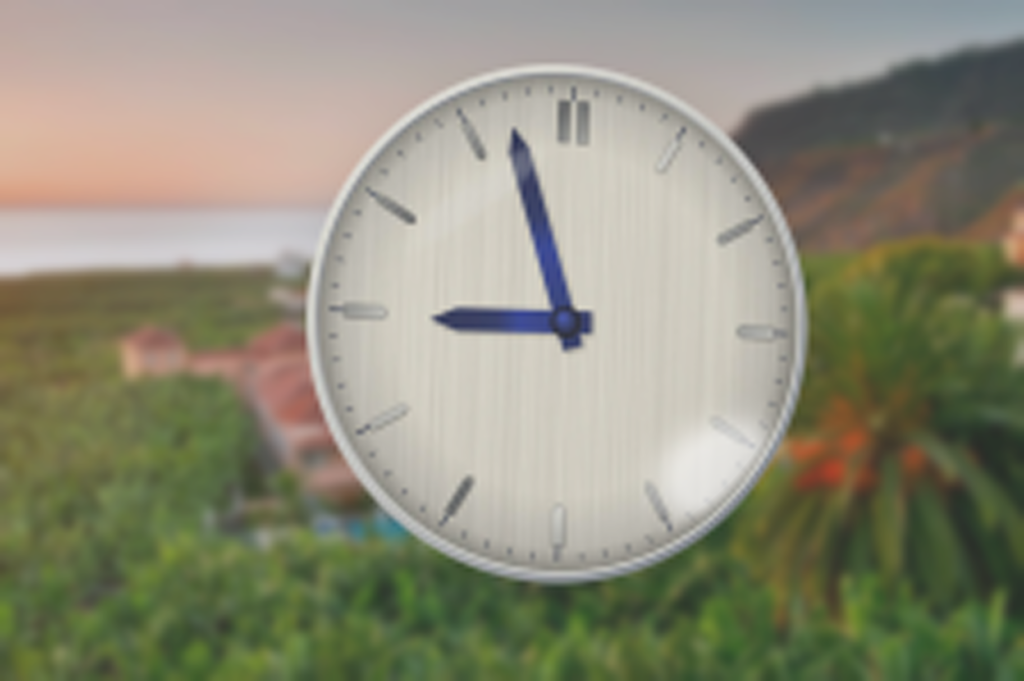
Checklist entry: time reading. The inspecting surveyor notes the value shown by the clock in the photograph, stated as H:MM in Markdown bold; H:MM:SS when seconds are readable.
**8:57**
